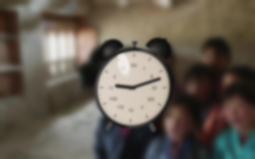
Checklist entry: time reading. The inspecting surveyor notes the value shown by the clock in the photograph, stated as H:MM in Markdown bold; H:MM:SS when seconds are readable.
**9:12**
